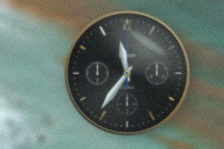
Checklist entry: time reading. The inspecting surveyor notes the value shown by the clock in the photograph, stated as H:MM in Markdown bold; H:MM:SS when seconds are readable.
**11:36**
